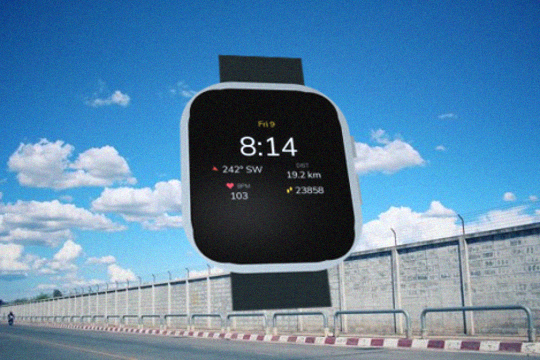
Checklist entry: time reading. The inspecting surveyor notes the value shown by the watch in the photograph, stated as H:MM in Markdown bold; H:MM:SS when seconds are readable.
**8:14**
